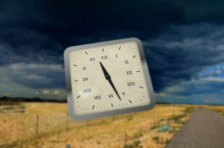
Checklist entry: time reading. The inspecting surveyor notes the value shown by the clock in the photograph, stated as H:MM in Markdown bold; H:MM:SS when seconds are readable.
**11:27**
